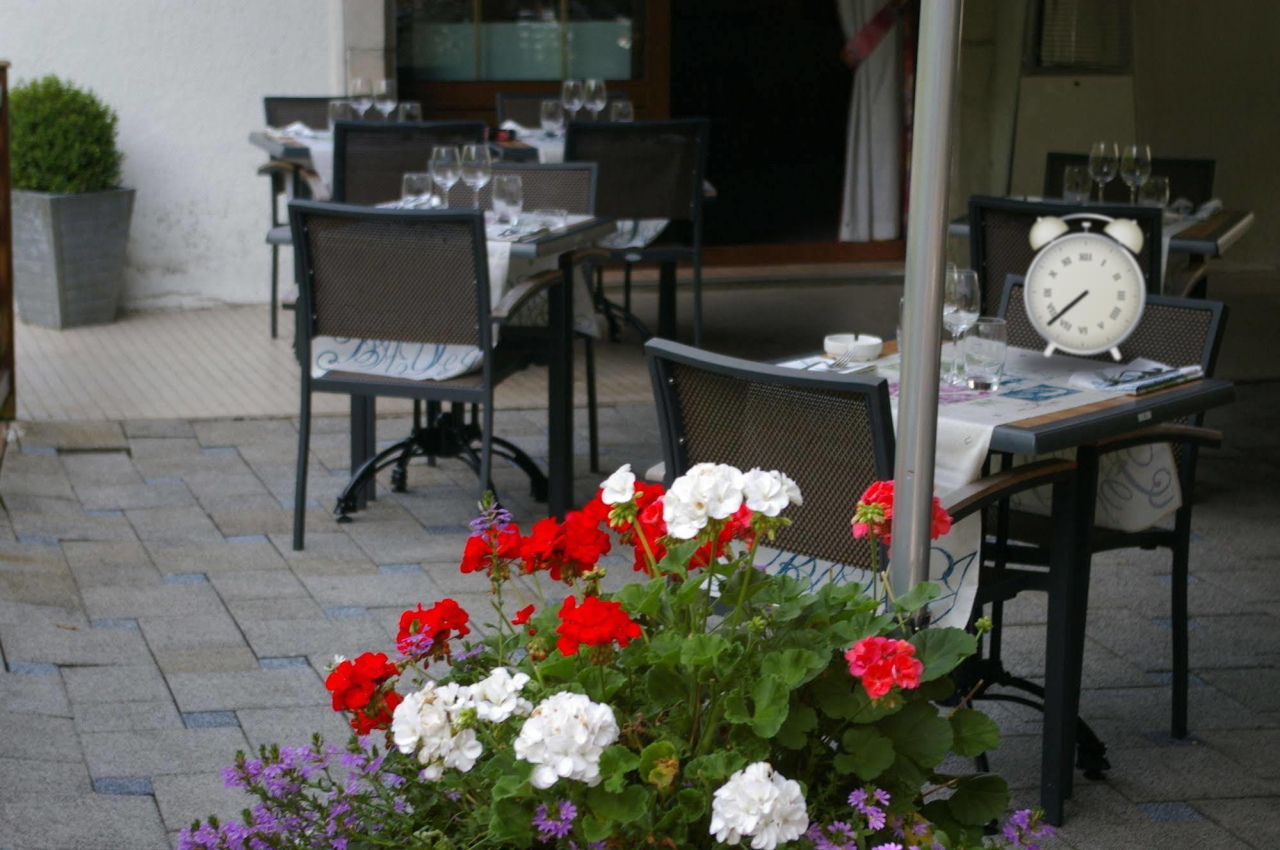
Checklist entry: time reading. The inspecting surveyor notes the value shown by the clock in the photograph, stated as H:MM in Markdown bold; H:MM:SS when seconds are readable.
**7:38**
